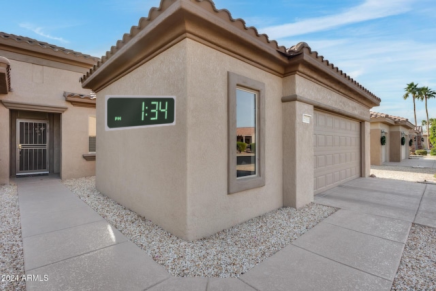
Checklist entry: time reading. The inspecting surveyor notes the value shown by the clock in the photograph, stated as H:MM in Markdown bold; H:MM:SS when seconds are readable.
**1:34**
